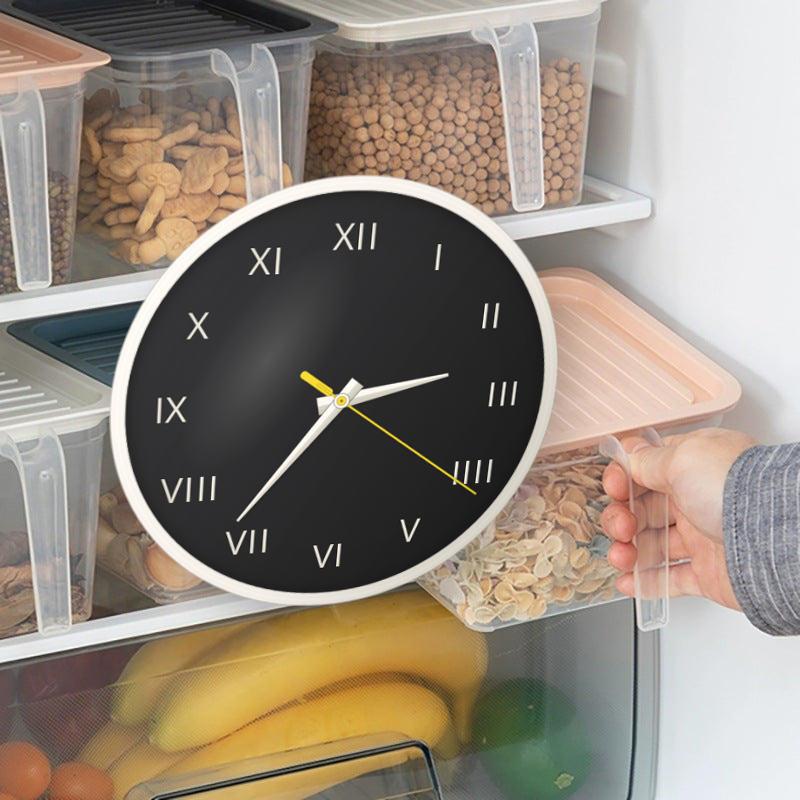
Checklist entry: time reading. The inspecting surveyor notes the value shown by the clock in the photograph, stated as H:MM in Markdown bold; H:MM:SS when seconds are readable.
**2:36:21**
